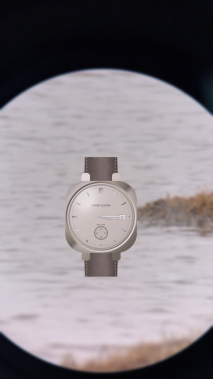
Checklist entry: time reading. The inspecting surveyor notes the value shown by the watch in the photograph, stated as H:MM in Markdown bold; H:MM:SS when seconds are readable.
**3:15**
